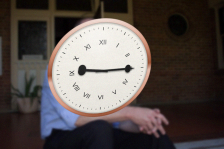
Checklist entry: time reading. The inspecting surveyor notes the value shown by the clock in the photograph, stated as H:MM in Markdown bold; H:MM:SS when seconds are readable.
**9:15**
